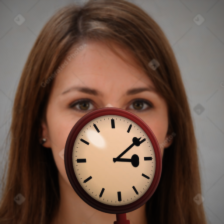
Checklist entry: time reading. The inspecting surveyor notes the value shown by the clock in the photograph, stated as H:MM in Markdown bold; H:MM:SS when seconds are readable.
**3:09**
